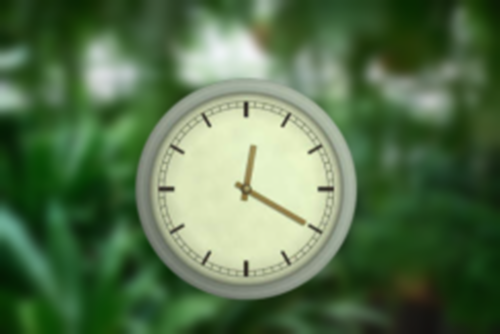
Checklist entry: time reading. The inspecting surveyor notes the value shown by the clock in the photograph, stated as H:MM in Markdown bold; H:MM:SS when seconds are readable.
**12:20**
